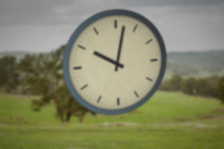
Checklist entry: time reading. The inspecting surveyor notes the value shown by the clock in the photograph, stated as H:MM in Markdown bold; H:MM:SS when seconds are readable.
**10:02**
